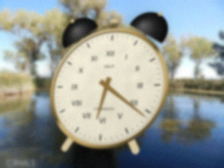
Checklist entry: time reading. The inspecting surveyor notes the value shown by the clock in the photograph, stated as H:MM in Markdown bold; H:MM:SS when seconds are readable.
**6:21**
